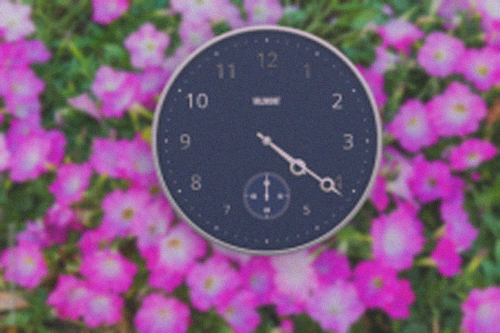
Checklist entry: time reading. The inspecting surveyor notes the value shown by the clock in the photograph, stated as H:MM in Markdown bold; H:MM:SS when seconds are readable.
**4:21**
